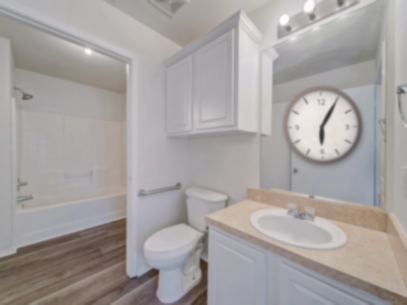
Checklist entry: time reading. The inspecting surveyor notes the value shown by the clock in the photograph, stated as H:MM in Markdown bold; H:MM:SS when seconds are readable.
**6:05**
